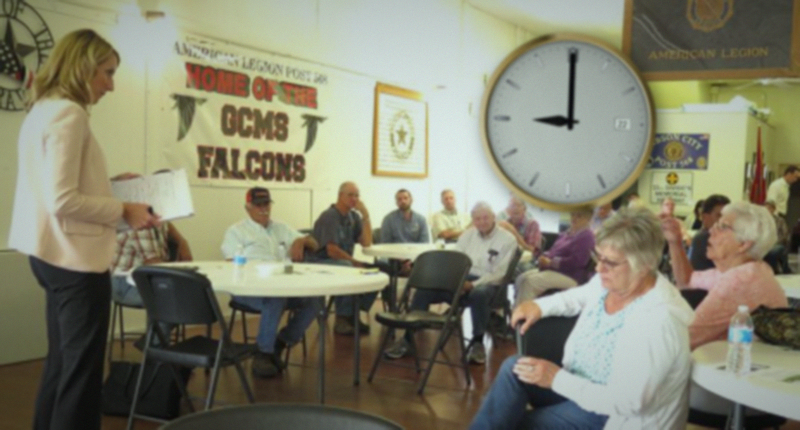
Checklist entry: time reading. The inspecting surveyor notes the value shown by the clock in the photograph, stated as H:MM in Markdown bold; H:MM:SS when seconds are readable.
**9:00**
